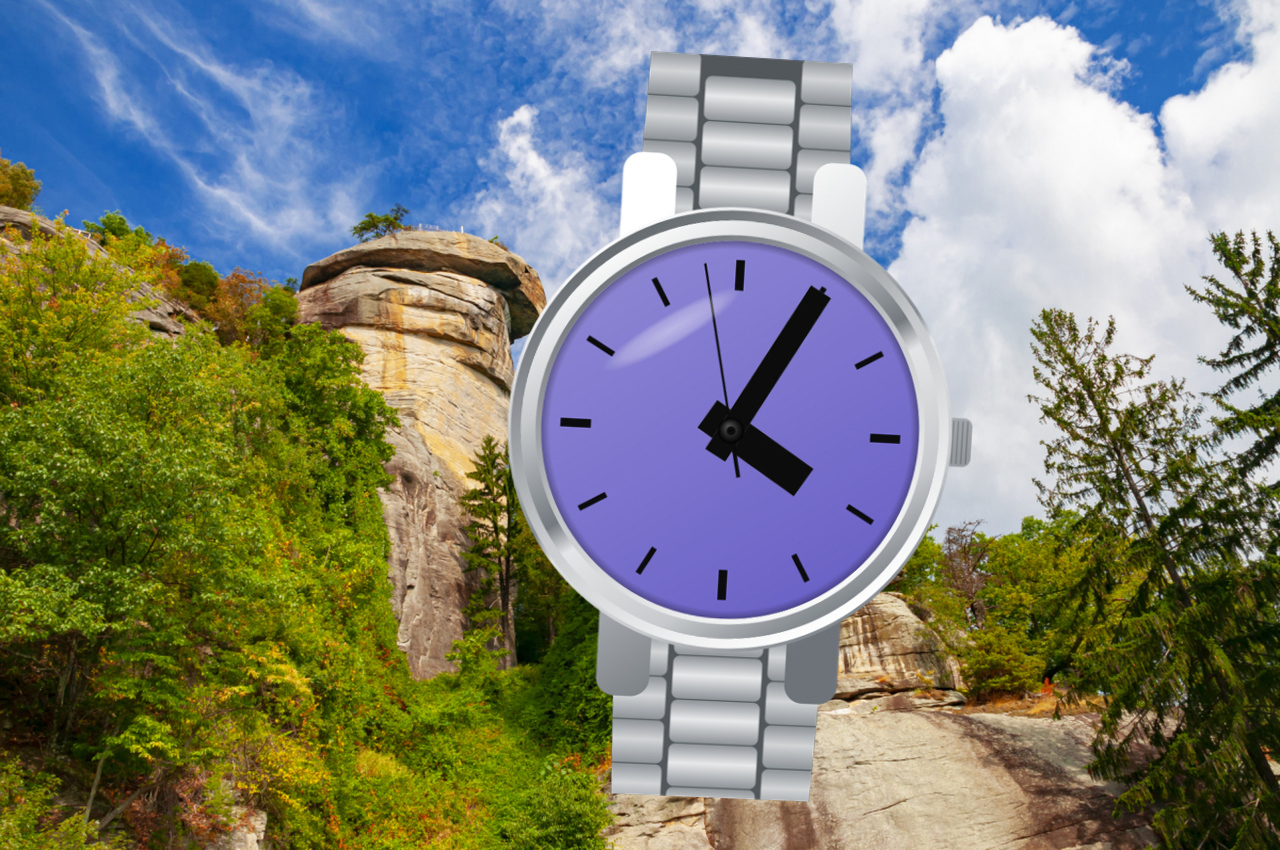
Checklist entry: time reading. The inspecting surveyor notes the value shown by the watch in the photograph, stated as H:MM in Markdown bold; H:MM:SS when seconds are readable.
**4:04:58**
